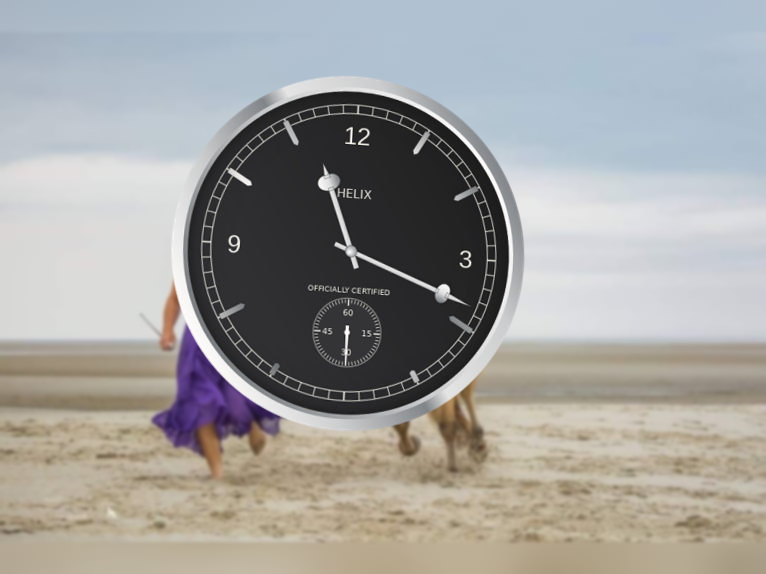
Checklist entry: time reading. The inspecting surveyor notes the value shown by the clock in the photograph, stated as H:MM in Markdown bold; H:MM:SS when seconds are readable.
**11:18:30**
